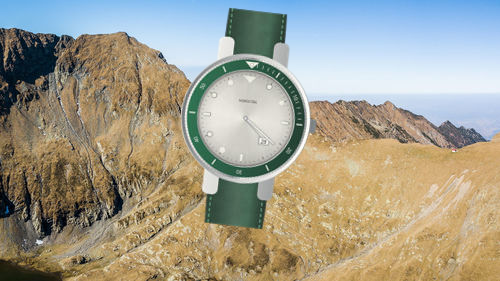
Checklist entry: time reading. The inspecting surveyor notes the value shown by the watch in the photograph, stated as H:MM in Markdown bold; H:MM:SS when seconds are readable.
**4:21**
